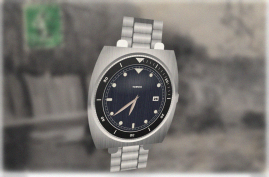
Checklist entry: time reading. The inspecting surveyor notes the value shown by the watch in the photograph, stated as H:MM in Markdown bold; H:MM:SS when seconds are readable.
**6:39**
